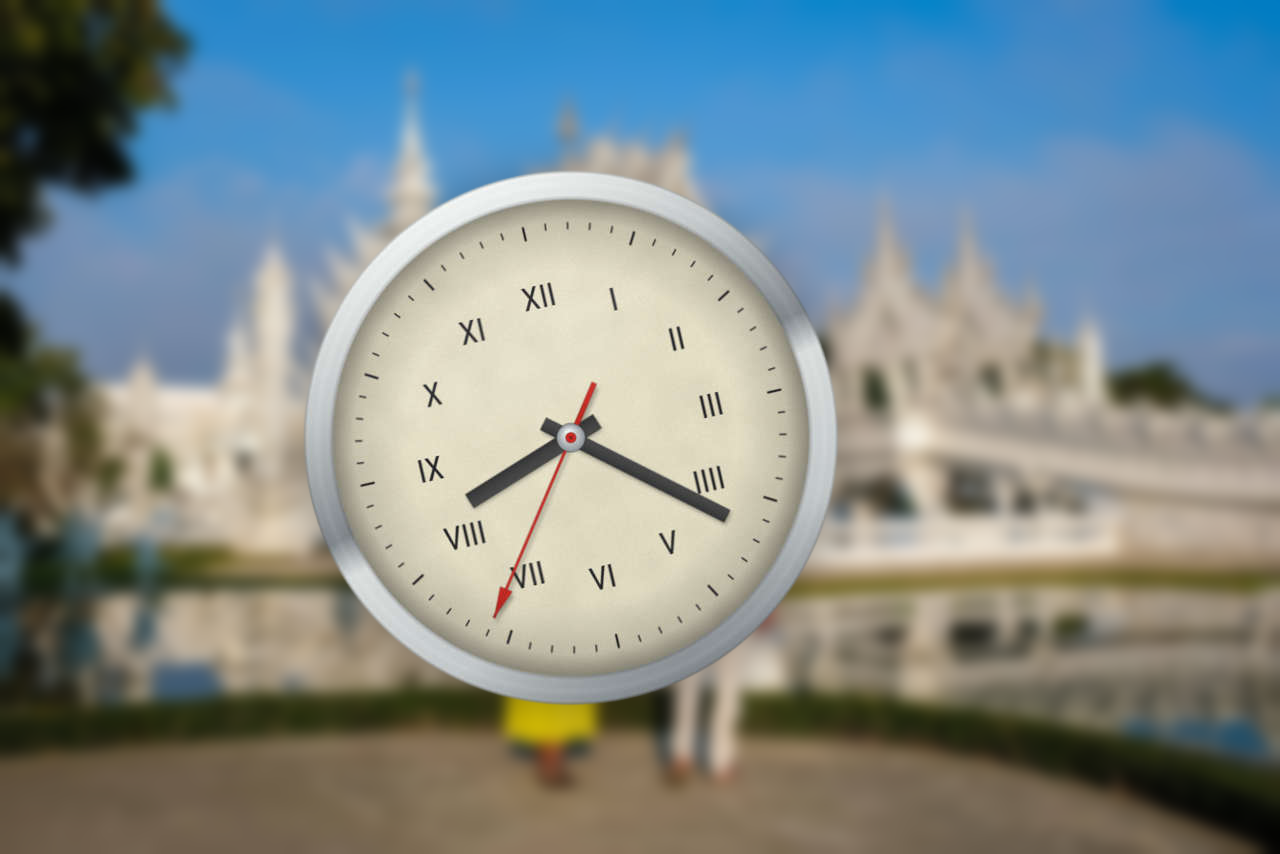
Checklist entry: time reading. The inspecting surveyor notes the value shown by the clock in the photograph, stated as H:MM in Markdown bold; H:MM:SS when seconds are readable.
**8:21:36**
